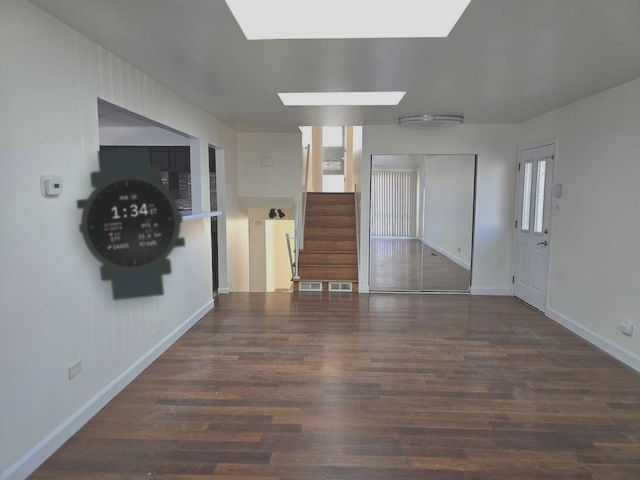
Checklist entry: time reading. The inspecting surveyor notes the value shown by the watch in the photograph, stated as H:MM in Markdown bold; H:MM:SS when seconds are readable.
**1:34**
